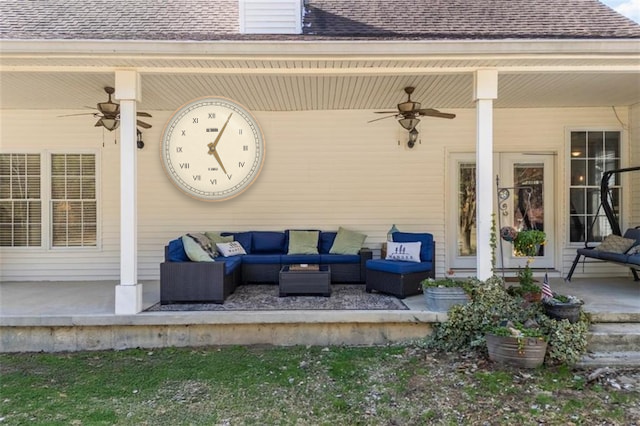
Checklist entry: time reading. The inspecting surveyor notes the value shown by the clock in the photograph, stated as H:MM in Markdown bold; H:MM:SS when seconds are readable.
**5:05**
